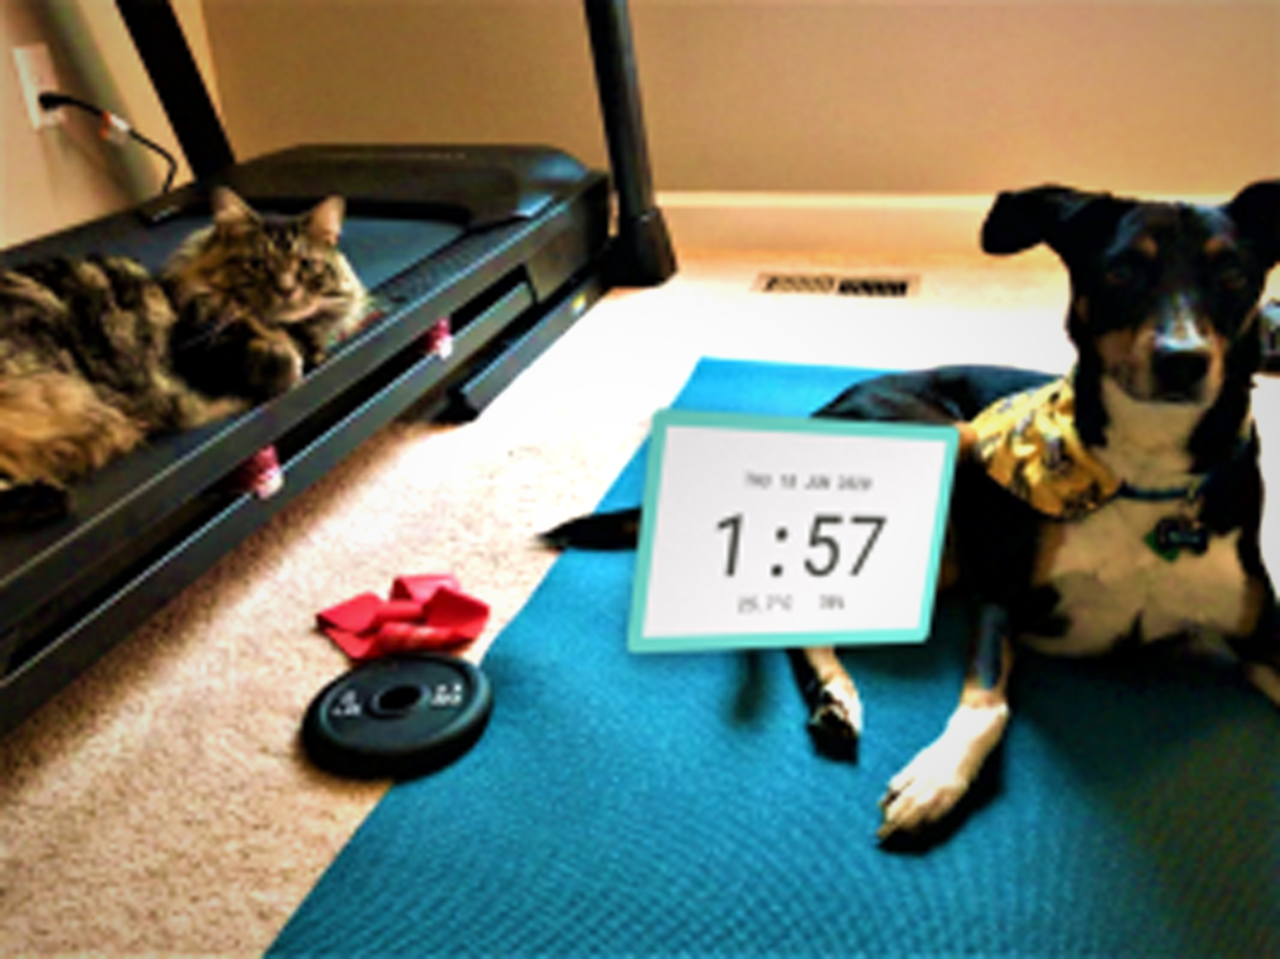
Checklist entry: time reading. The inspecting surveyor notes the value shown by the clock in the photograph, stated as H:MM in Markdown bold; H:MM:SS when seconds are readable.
**1:57**
